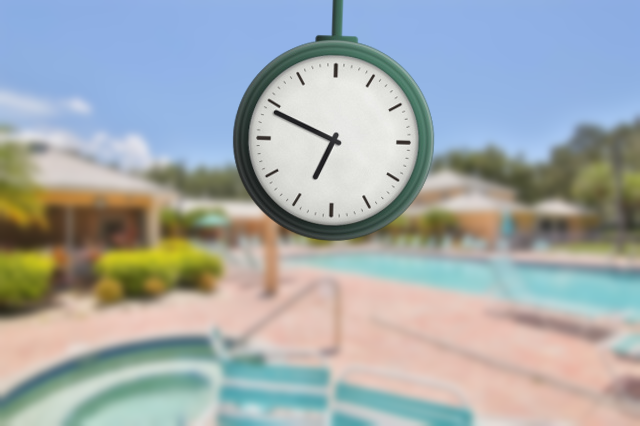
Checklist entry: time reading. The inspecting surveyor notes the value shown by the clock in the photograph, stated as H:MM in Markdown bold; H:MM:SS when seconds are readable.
**6:49**
